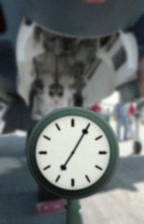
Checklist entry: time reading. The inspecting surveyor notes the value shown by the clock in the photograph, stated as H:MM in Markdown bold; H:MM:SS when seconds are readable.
**7:05**
